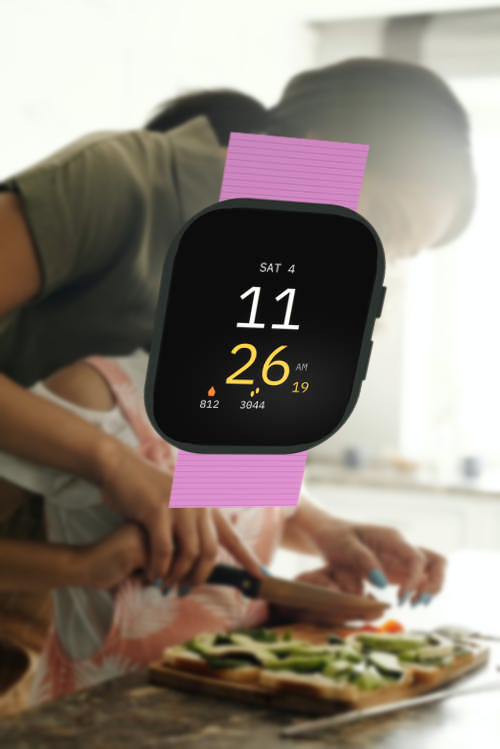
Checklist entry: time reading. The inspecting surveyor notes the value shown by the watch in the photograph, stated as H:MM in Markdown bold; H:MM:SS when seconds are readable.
**11:26:19**
